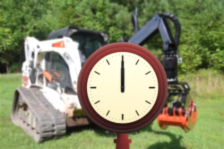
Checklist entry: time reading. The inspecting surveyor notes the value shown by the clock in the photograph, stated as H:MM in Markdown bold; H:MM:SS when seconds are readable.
**12:00**
